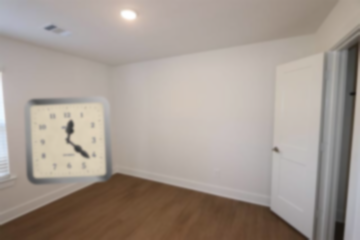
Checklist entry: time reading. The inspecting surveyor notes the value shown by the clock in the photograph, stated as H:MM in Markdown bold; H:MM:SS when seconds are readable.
**12:22**
